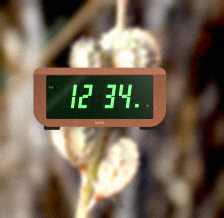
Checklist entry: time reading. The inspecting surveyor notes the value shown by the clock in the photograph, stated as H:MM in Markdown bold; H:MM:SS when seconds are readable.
**12:34**
